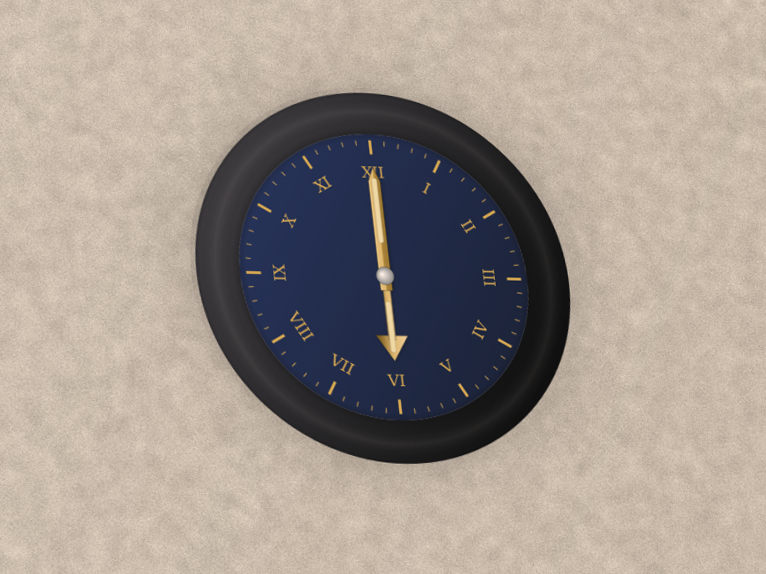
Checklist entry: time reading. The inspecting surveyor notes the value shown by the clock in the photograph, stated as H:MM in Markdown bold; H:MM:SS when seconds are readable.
**6:00**
